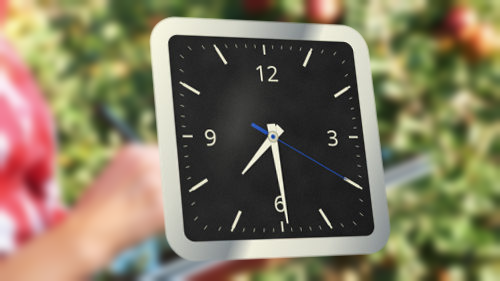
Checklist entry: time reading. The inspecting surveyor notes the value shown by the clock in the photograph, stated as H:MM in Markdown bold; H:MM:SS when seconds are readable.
**7:29:20**
